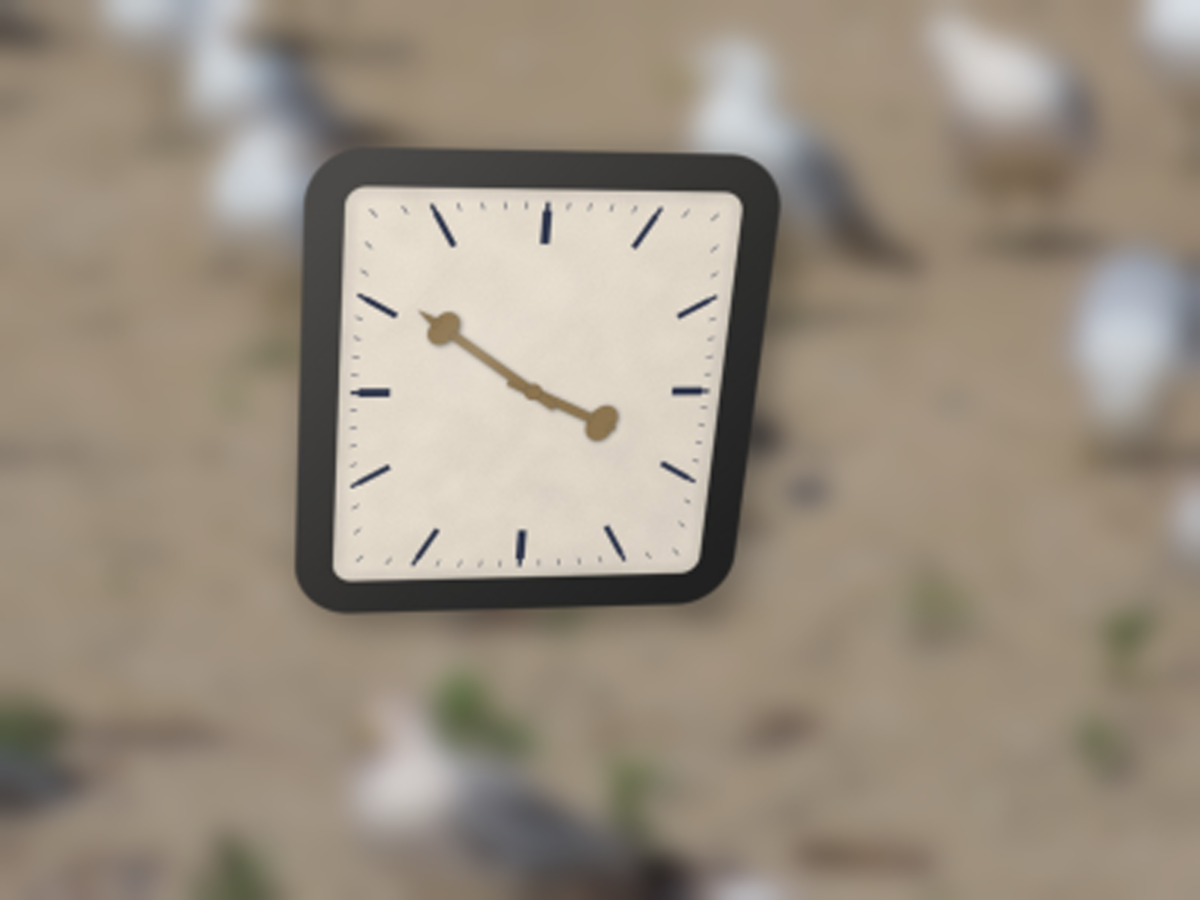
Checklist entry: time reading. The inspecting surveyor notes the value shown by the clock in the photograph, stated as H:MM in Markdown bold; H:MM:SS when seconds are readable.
**3:51**
